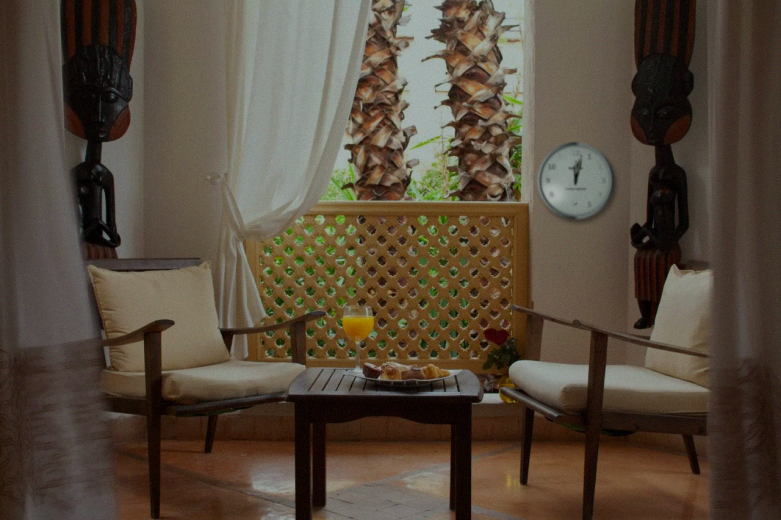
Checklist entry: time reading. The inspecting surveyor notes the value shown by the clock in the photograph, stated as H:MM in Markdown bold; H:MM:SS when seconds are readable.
**12:02**
